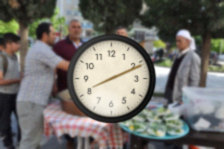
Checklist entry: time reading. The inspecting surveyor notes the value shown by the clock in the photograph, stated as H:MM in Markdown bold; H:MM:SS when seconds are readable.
**8:11**
